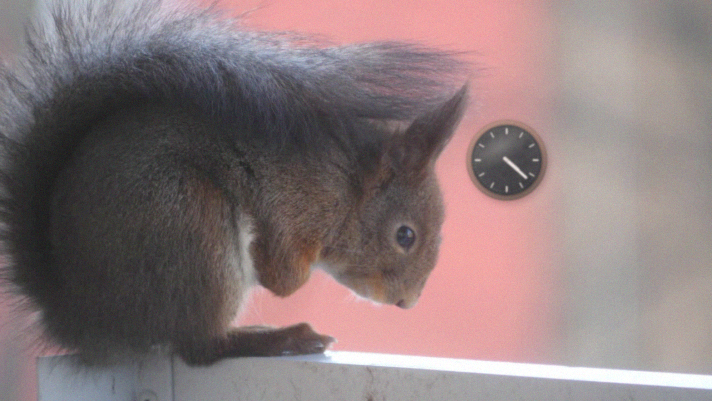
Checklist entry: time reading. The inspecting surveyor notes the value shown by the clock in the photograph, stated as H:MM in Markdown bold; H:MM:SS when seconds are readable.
**4:22**
